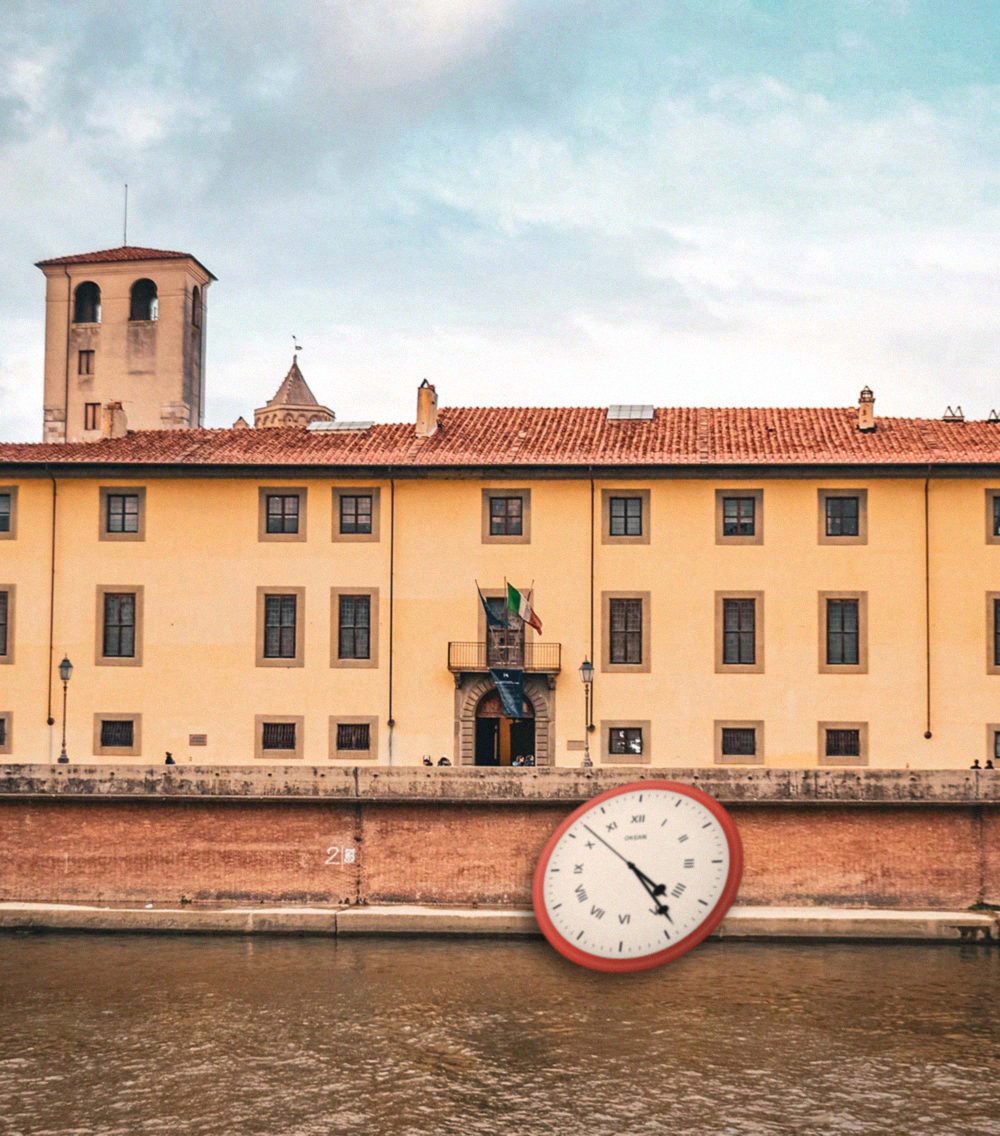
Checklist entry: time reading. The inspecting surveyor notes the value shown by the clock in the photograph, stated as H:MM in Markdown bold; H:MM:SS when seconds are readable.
**4:23:52**
